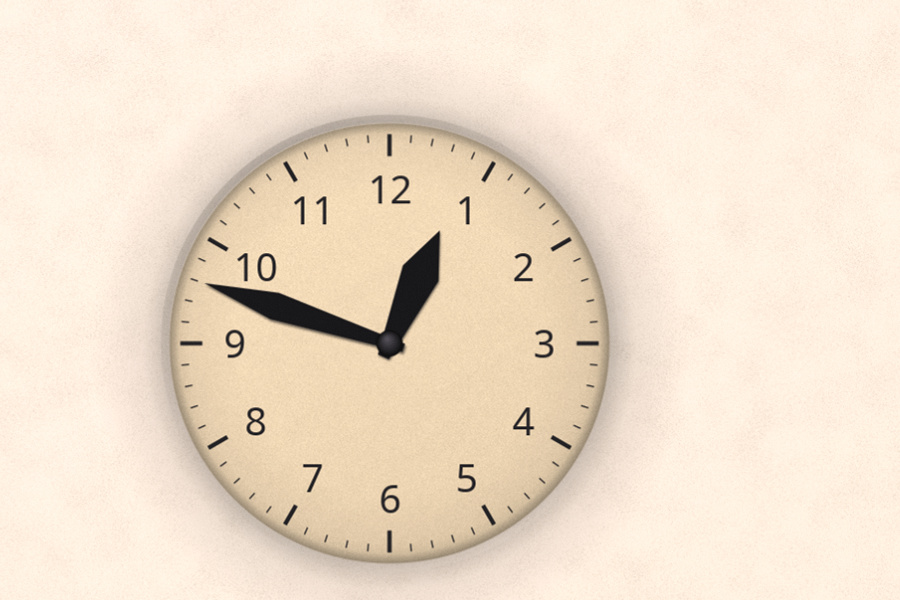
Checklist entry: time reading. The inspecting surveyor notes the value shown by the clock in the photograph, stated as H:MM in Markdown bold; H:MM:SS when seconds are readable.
**12:48**
